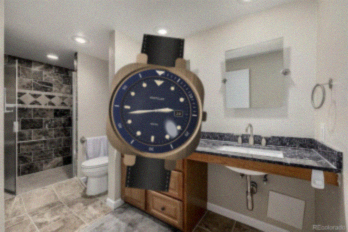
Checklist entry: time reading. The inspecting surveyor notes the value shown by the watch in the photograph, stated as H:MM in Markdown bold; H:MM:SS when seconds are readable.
**2:43**
